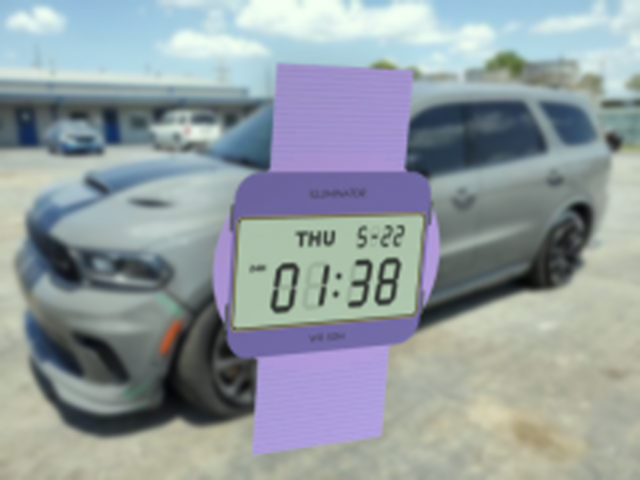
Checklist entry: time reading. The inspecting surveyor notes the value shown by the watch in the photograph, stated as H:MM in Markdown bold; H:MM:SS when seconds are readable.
**1:38**
